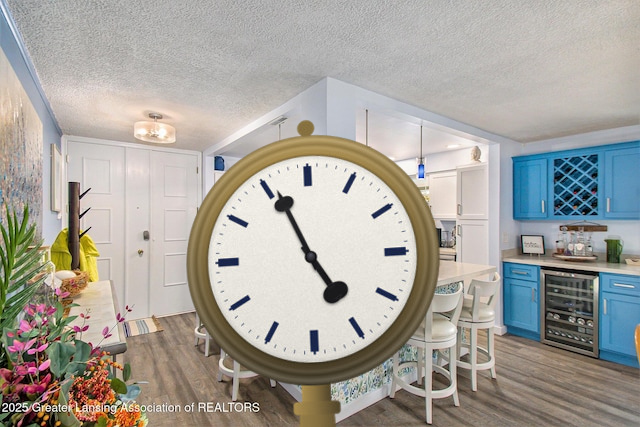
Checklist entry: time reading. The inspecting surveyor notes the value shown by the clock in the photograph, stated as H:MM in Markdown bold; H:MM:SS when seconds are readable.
**4:56**
